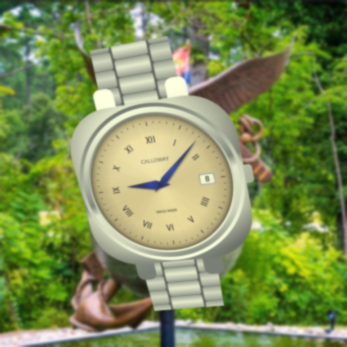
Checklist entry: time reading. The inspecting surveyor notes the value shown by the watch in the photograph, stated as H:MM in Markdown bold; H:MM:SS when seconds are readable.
**9:08**
